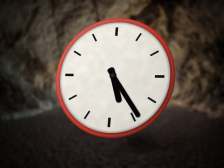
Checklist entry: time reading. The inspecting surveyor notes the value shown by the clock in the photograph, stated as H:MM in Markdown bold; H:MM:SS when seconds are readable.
**5:24**
